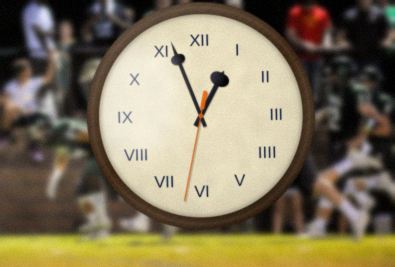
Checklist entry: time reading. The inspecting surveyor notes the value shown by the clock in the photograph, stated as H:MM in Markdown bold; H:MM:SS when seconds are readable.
**12:56:32**
